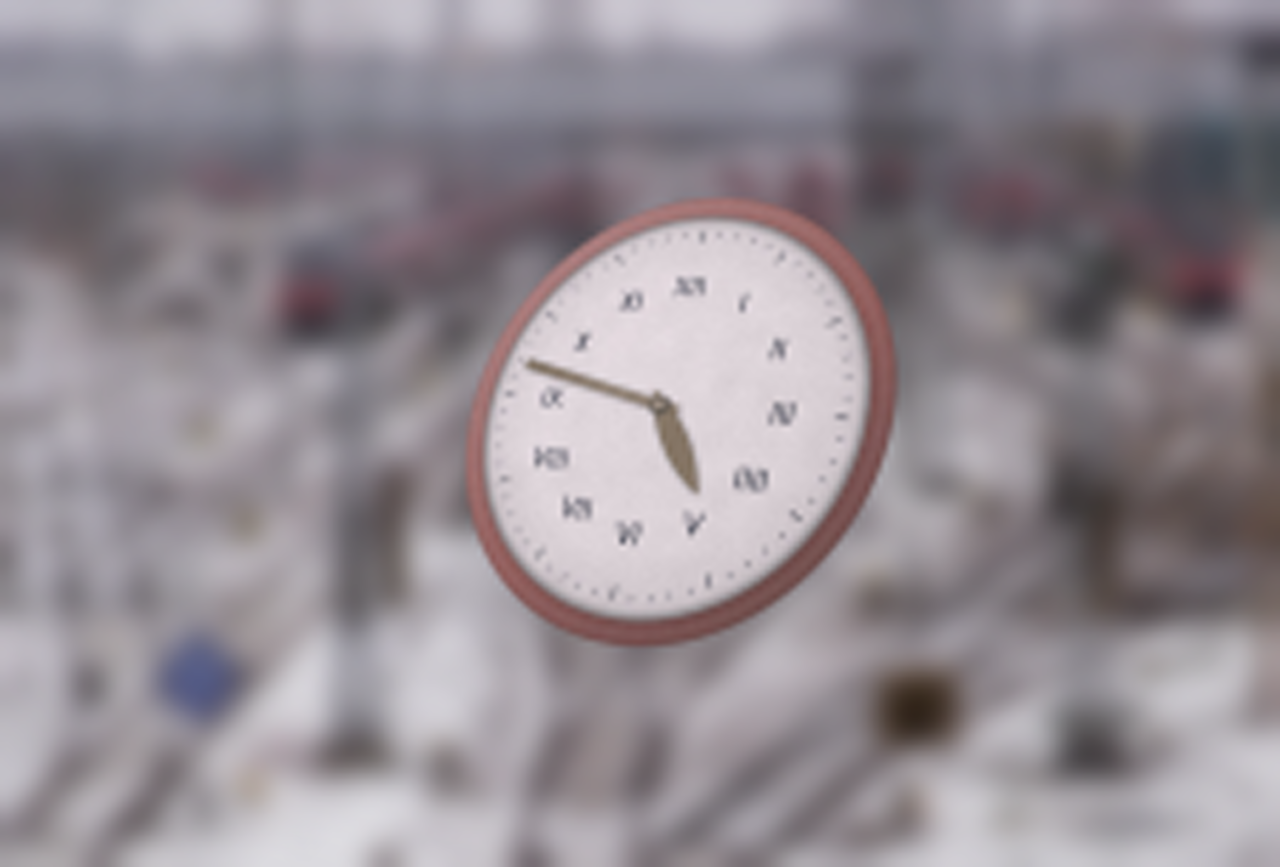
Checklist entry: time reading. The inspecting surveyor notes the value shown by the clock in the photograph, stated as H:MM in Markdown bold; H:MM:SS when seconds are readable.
**4:47**
